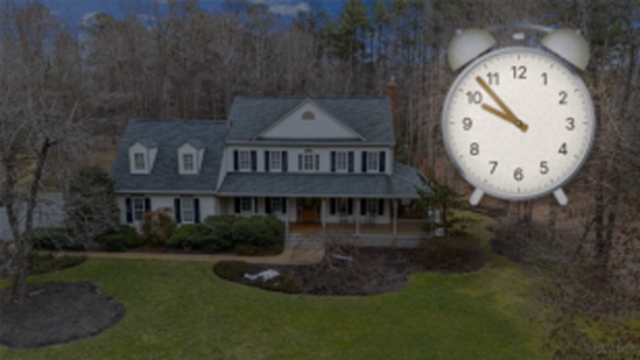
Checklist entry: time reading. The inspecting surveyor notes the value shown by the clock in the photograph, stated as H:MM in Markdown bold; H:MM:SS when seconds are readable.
**9:53**
